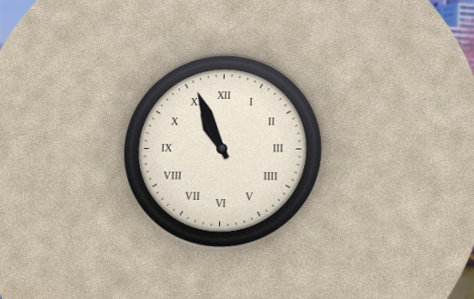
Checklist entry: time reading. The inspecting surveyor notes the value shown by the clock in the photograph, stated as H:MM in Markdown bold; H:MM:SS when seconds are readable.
**10:56**
